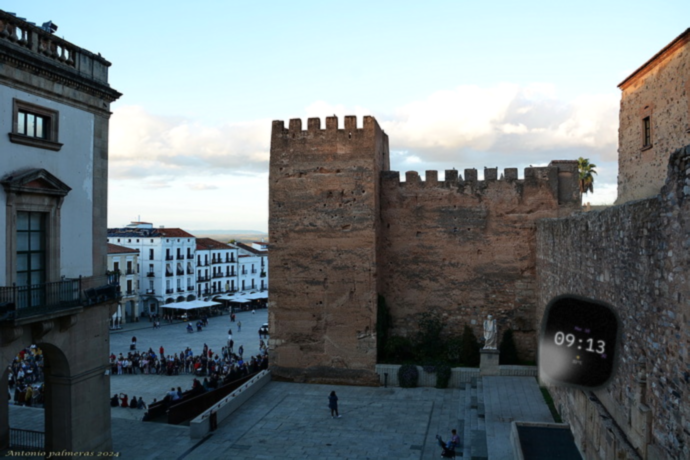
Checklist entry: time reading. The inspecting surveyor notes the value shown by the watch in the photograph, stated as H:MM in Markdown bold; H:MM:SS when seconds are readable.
**9:13**
